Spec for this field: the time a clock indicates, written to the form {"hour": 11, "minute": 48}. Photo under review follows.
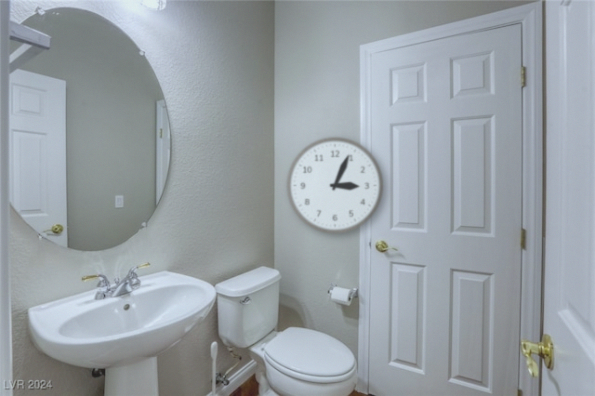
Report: {"hour": 3, "minute": 4}
